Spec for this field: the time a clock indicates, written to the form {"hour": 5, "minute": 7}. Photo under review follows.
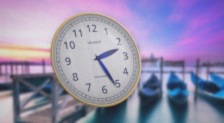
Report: {"hour": 2, "minute": 26}
